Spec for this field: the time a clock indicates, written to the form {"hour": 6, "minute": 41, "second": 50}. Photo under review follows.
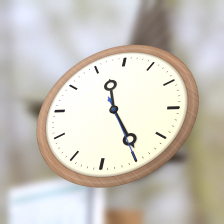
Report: {"hour": 11, "minute": 24, "second": 25}
